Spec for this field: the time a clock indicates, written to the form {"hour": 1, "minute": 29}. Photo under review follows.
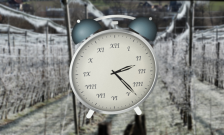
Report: {"hour": 2, "minute": 23}
